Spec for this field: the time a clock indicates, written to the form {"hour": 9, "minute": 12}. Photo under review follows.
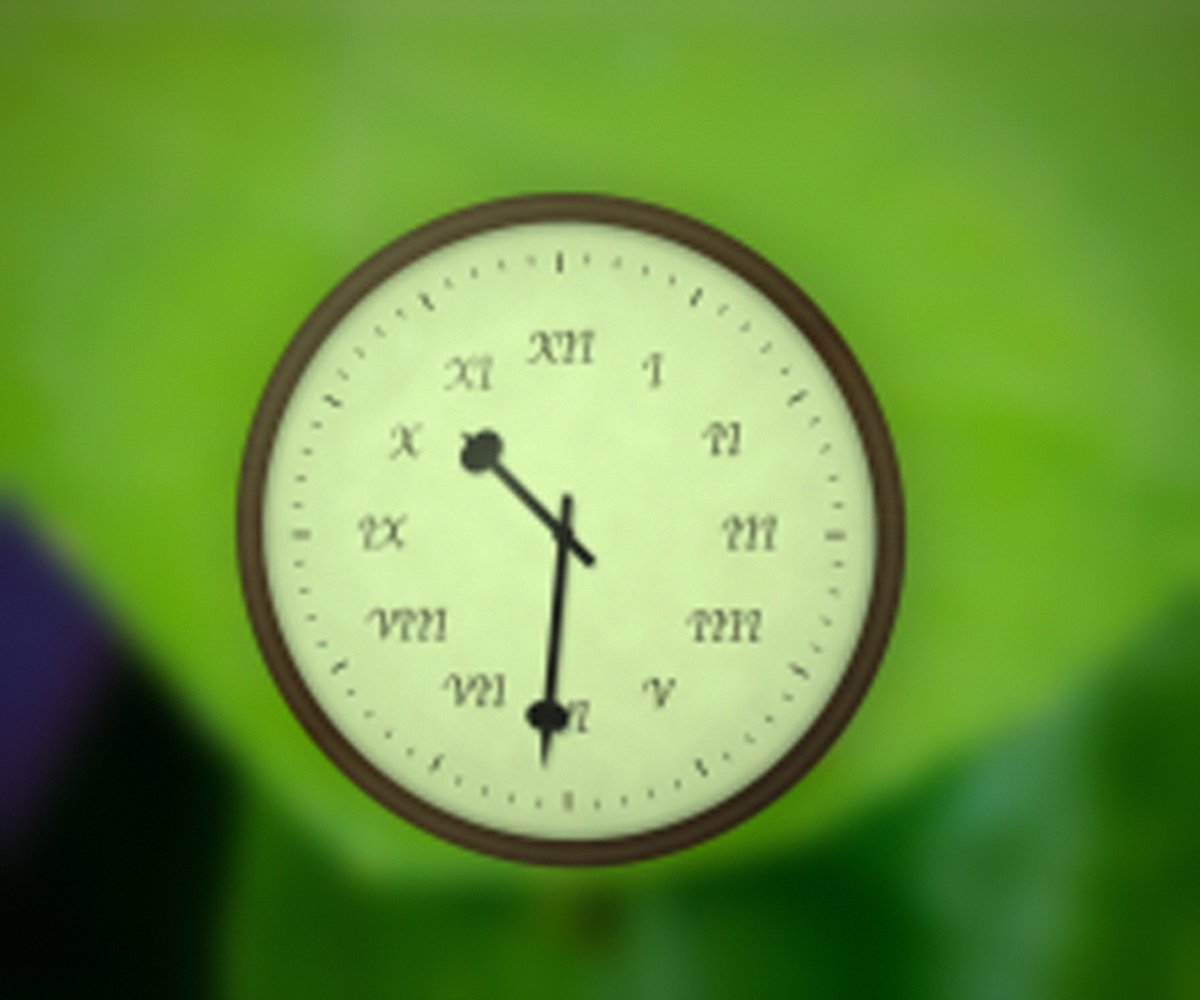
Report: {"hour": 10, "minute": 31}
